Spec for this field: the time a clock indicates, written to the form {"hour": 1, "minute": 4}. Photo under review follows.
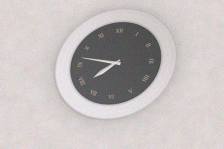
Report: {"hour": 7, "minute": 47}
